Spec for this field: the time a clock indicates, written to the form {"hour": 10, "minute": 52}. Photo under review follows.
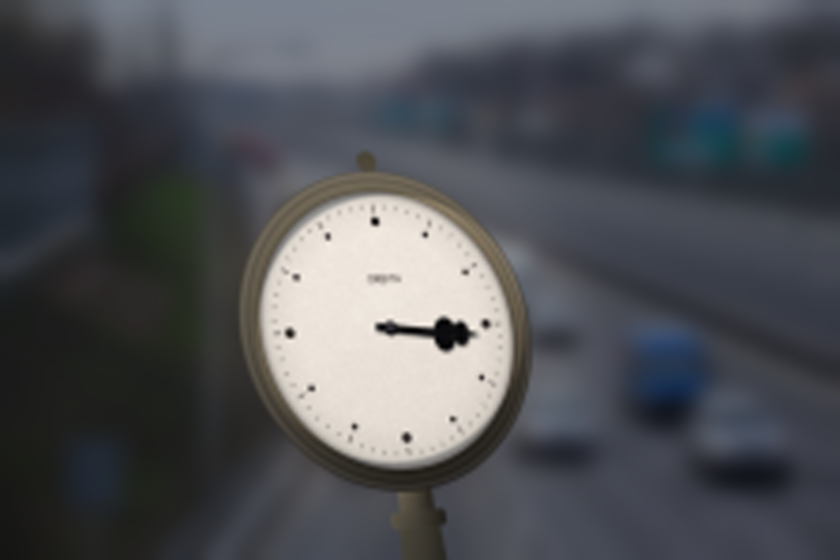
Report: {"hour": 3, "minute": 16}
